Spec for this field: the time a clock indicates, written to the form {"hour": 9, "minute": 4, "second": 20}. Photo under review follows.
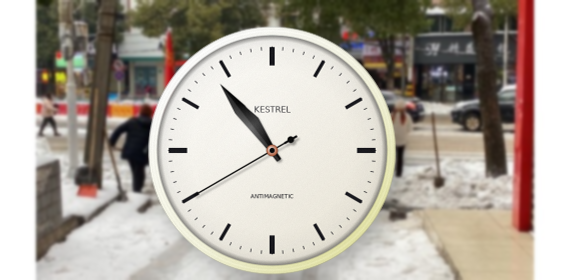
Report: {"hour": 10, "minute": 53, "second": 40}
